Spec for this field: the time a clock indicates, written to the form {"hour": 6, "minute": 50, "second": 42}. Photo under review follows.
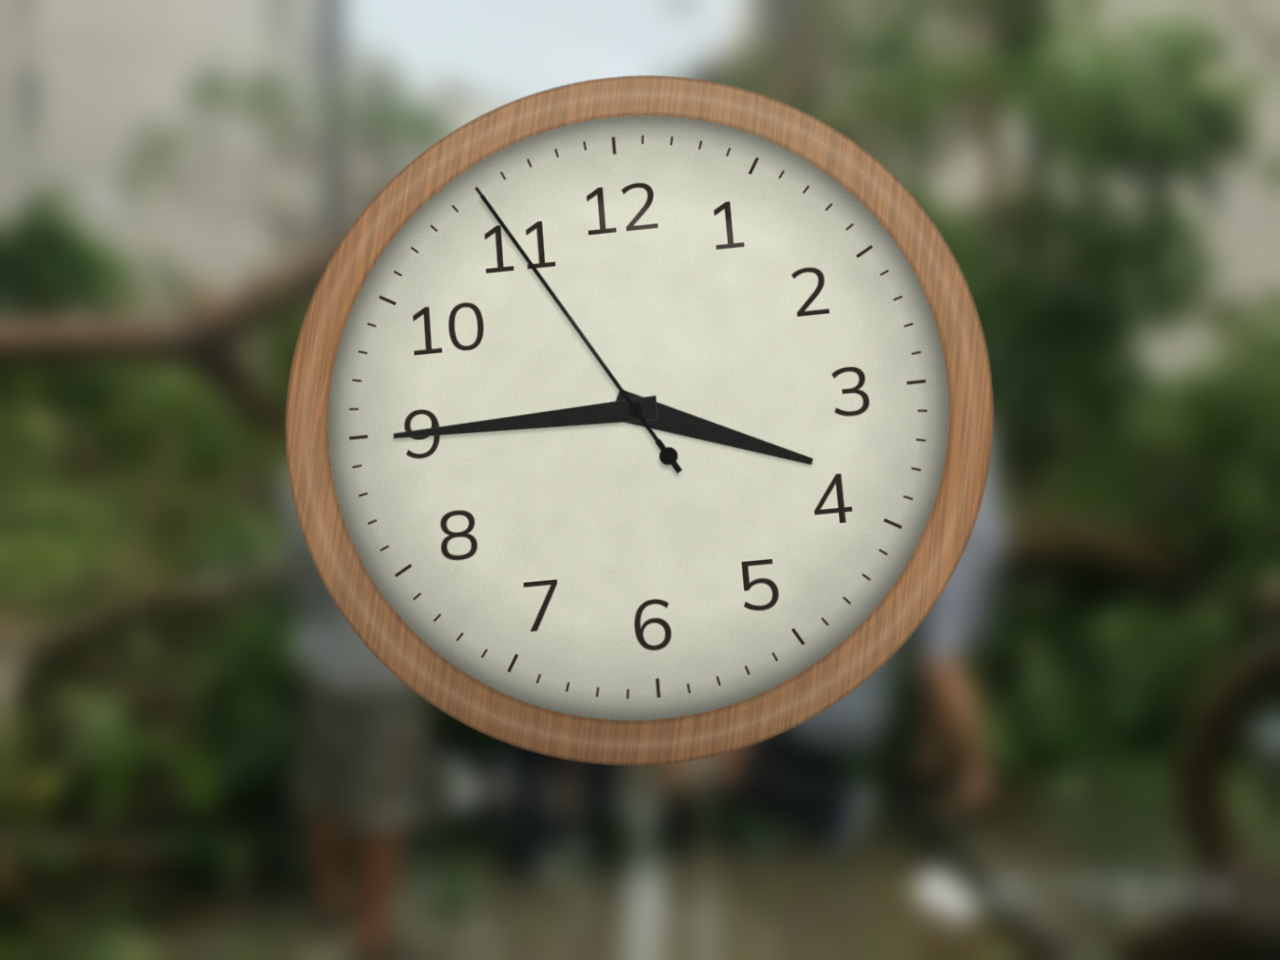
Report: {"hour": 3, "minute": 44, "second": 55}
